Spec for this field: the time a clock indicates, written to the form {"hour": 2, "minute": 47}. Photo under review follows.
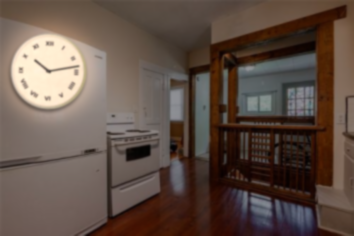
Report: {"hour": 10, "minute": 13}
